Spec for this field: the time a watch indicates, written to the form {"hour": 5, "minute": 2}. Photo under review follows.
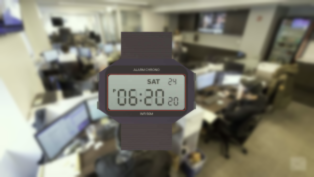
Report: {"hour": 6, "minute": 20}
